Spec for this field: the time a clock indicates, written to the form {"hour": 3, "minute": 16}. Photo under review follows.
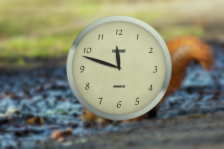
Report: {"hour": 11, "minute": 48}
